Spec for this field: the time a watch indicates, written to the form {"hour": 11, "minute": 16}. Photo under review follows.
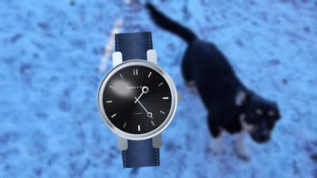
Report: {"hour": 1, "minute": 24}
